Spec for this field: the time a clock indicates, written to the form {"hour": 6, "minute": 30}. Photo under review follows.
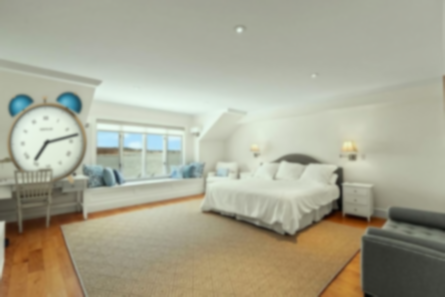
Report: {"hour": 7, "minute": 13}
